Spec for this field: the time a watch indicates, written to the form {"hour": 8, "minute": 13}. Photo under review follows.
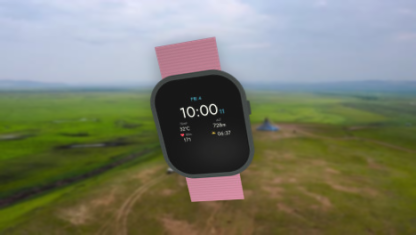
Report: {"hour": 10, "minute": 0}
